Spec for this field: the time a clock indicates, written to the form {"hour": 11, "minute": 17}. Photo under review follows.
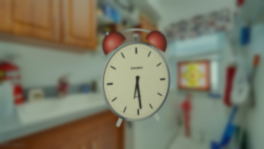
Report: {"hour": 6, "minute": 29}
